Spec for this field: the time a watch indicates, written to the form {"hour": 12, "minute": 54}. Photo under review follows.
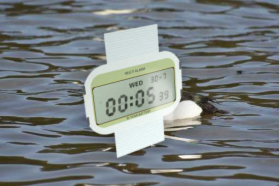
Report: {"hour": 0, "minute": 5}
